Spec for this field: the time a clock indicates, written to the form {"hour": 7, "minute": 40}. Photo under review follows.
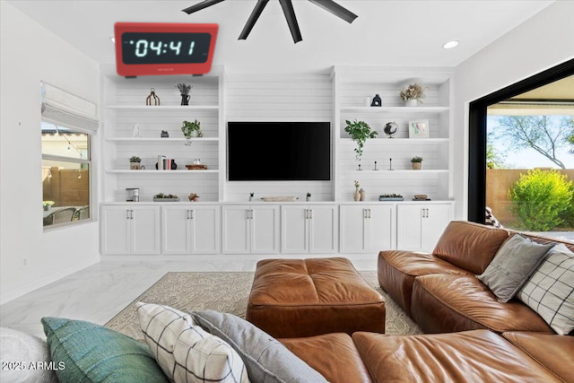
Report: {"hour": 4, "minute": 41}
